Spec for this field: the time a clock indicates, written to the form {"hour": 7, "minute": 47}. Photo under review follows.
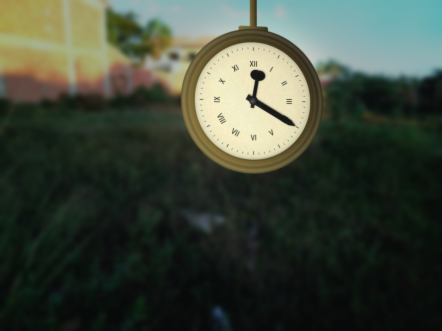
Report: {"hour": 12, "minute": 20}
